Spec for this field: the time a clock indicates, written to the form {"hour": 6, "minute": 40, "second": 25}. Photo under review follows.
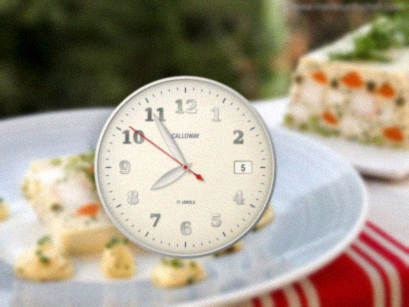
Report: {"hour": 7, "minute": 54, "second": 51}
